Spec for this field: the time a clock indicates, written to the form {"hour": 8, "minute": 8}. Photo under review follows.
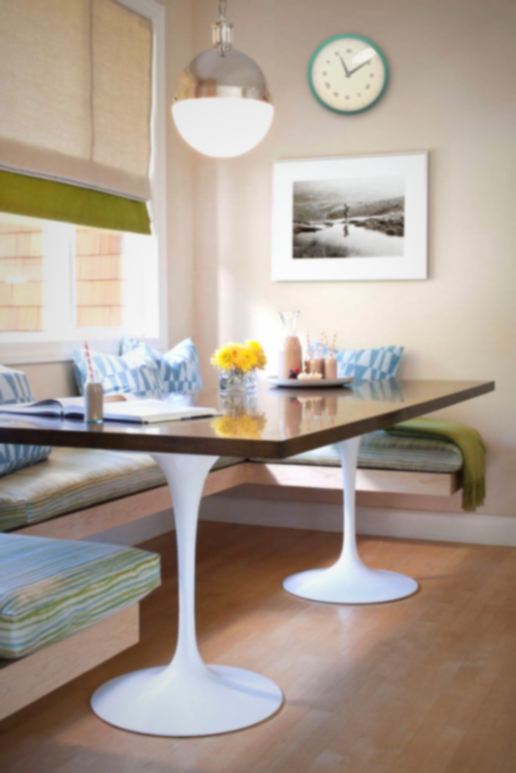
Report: {"hour": 11, "minute": 9}
